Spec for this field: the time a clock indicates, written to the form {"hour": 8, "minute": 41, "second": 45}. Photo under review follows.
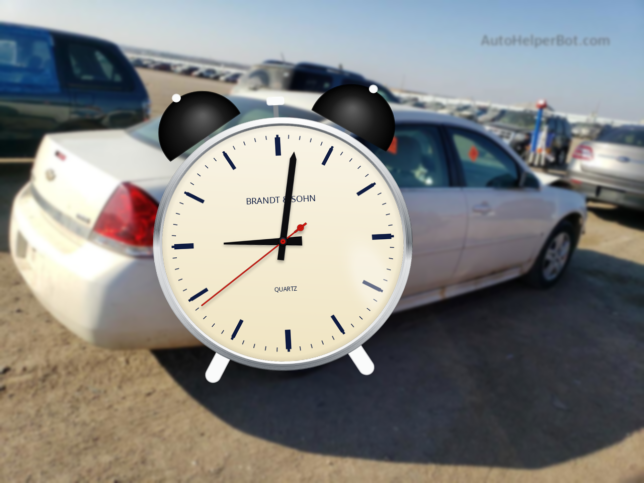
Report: {"hour": 9, "minute": 1, "second": 39}
